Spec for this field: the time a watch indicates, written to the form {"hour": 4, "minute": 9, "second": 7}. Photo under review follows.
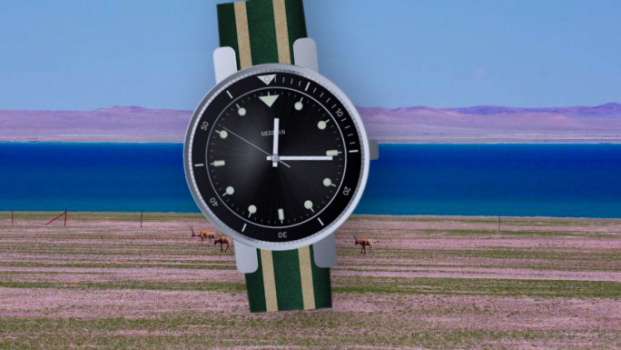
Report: {"hour": 12, "minute": 15, "second": 51}
